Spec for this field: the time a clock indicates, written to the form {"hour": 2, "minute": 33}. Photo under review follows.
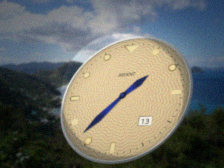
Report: {"hour": 1, "minute": 37}
